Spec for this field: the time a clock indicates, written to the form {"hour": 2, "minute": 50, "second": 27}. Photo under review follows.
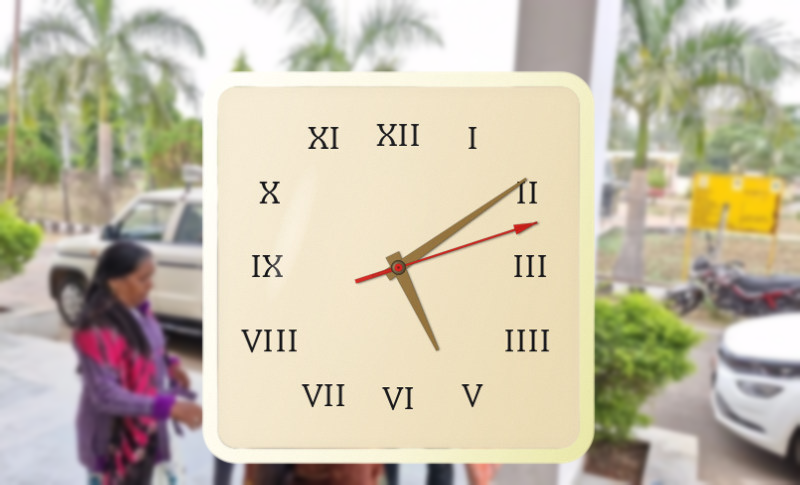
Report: {"hour": 5, "minute": 9, "second": 12}
